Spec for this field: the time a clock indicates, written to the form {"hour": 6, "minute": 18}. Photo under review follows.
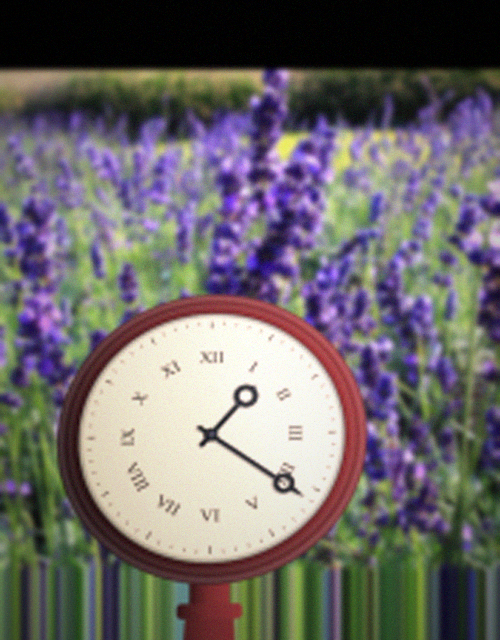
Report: {"hour": 1, "minute": 21}
